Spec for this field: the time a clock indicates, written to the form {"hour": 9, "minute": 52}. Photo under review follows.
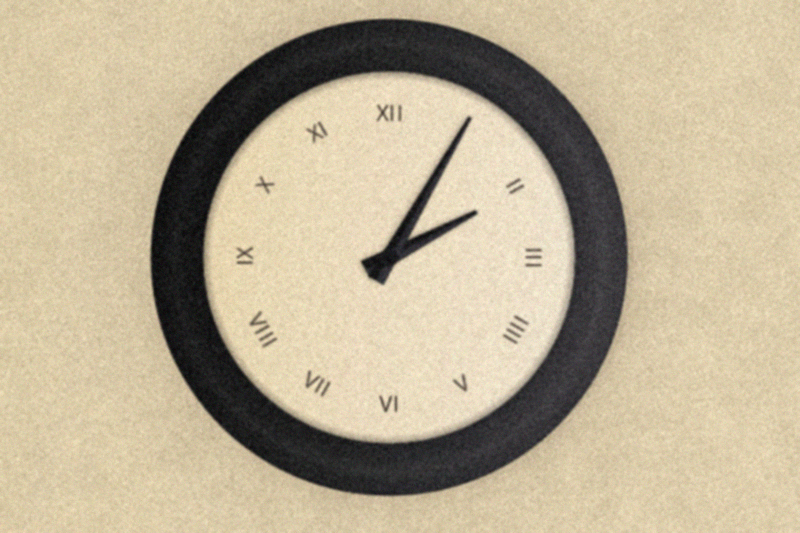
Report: {"hour": 2, "minute": 5}
